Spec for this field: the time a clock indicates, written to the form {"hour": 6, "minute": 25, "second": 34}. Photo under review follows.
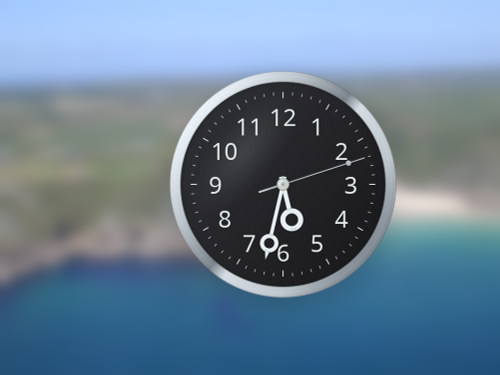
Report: {"hour": 5, "minute": 32, "second": 12}
